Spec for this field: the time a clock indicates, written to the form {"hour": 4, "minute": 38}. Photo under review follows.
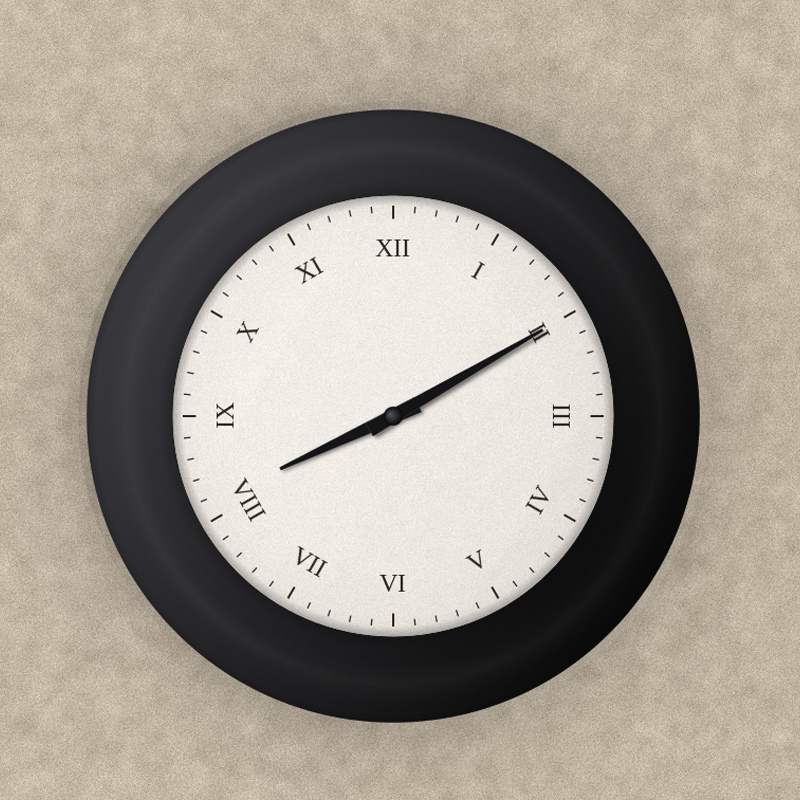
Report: {"hour": 8, "minute": 10}
